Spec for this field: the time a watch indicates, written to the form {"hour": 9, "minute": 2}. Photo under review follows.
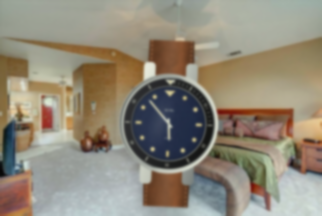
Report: {"hour": 5, "minute": 53}
